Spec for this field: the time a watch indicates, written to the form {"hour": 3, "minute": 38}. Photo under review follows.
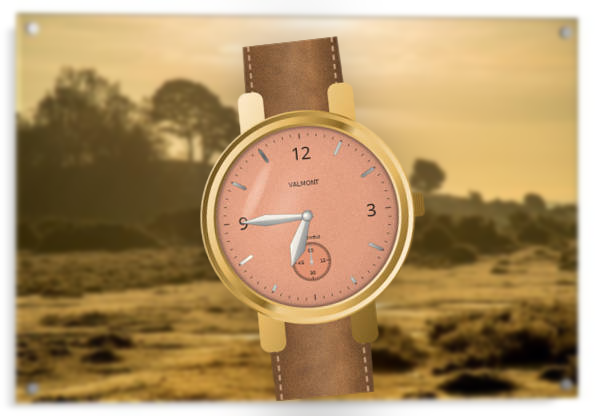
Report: {"hour": 6, "minute": 45}
